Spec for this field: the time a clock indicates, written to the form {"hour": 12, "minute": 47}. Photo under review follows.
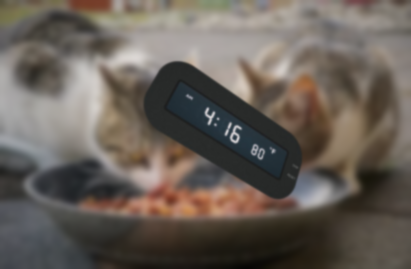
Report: {"hour": 4, "minute": 16}
